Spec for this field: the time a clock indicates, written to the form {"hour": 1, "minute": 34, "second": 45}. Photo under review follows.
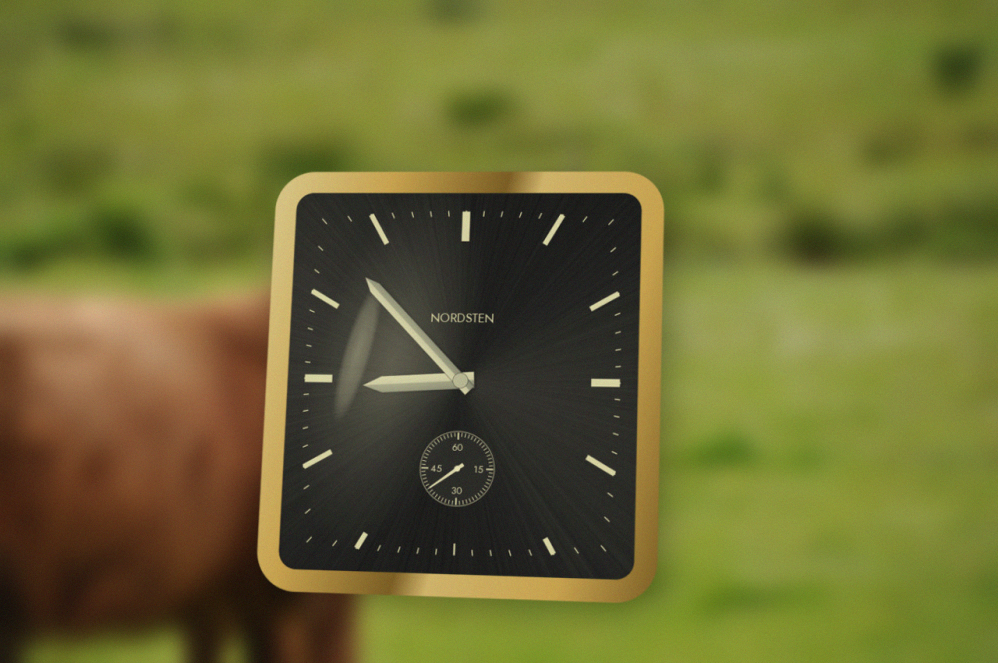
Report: {"hour": 8, "minute": 52, "second": 39}
